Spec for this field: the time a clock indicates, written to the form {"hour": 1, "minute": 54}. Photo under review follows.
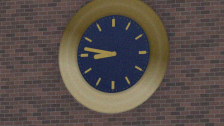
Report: {"hour": 8, "minute": 47}
